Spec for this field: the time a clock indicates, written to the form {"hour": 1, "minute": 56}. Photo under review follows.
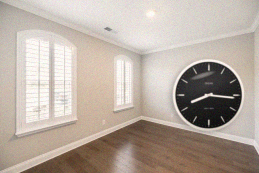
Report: {"hour": 8, "minute": 16}
